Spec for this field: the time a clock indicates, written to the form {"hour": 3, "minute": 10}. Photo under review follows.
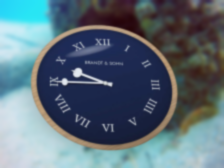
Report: {"hour": 9, "minute": 45}
